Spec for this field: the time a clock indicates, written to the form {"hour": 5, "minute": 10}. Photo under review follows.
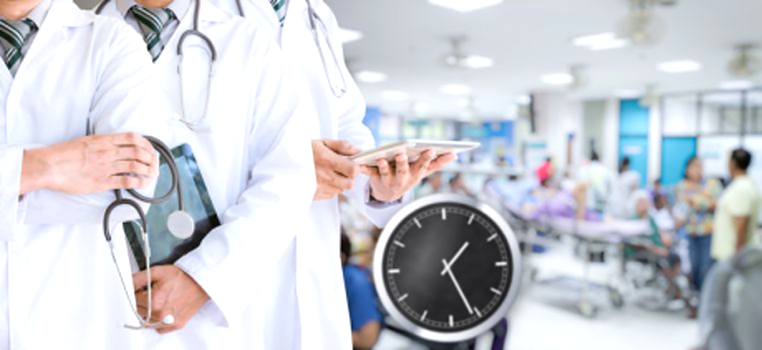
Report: {"hour": 1, "minute": 26}
